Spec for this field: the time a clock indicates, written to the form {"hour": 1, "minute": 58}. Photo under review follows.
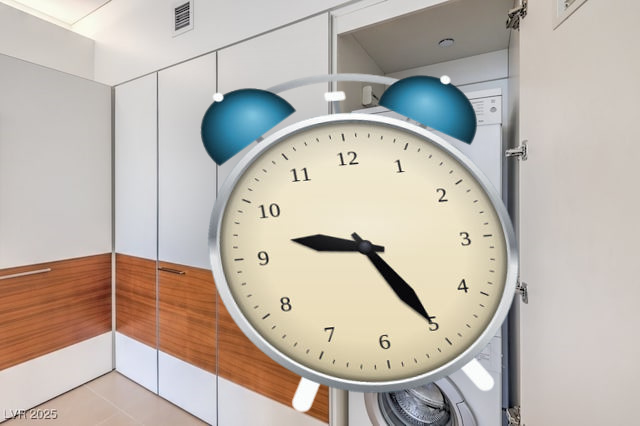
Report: {"hour": 9, "minute": 25}
